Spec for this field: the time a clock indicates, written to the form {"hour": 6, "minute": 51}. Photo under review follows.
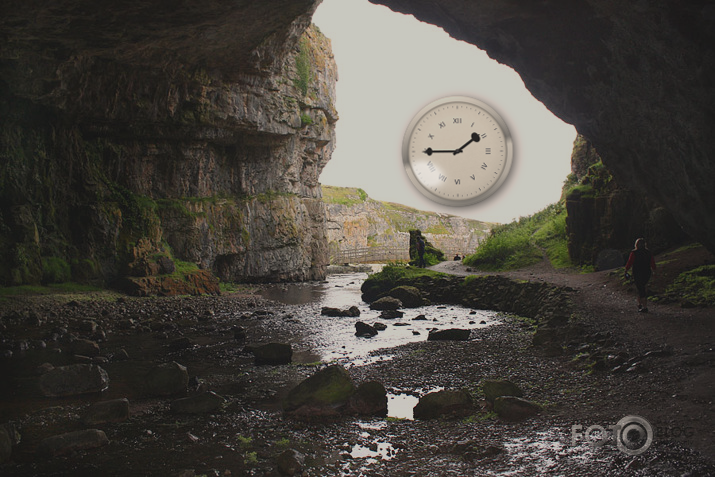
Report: {"hour": 1, "minute": 45}
